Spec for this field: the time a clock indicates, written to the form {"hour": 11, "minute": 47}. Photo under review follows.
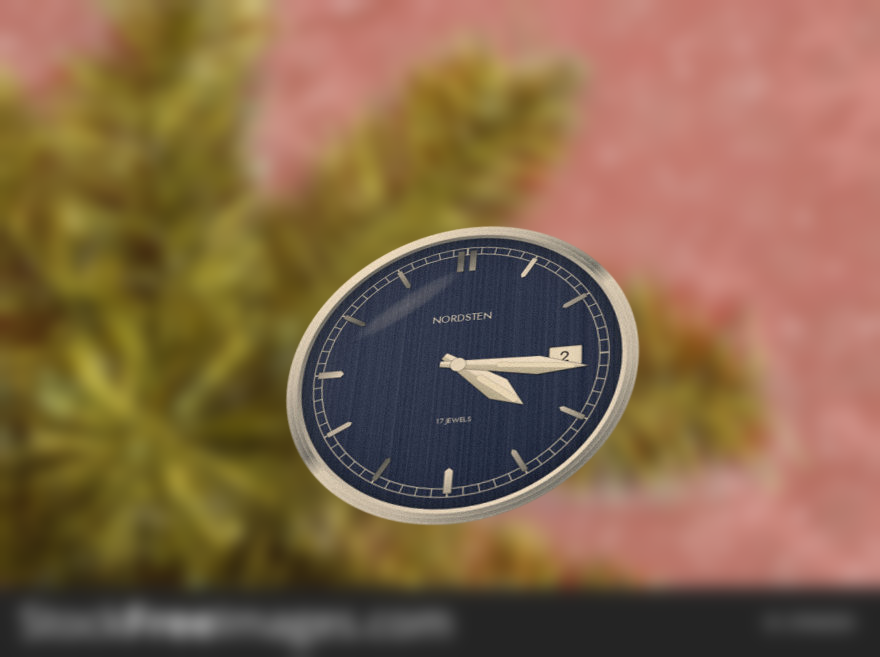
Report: {"hour": 4, "minute": 16}
